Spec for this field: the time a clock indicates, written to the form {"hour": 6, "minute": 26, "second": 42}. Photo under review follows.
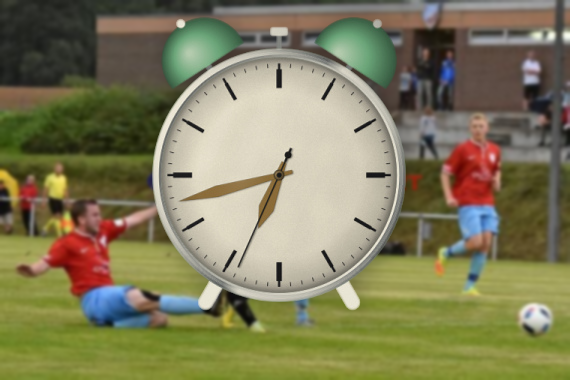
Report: {"hour": 6, "minute": 42, "second": 34}
